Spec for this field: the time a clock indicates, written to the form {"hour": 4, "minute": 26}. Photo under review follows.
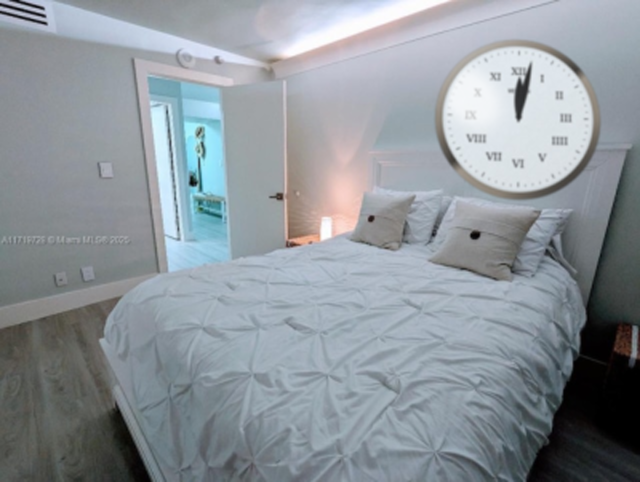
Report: {"hour": 12, "minute": 2}
